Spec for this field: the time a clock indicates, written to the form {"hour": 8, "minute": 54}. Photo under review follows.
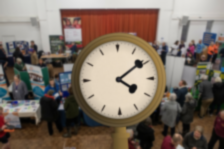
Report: {"hour": 4, "minute": 9}
